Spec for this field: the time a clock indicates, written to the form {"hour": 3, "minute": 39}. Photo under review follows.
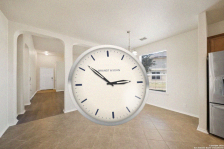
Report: {"hour": 2, "minute": 52}
